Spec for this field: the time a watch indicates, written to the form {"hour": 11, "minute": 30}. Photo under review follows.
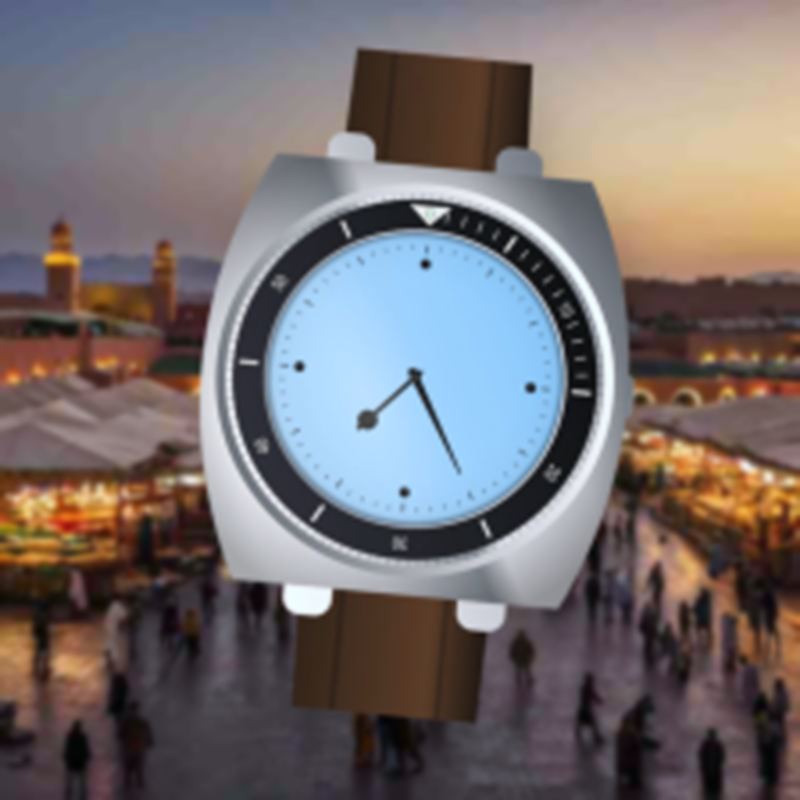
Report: {"hour": 7, "minute": 25}
